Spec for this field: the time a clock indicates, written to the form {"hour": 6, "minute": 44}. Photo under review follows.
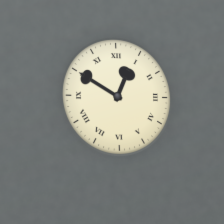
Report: {"hour": 12, "minute": 50}
